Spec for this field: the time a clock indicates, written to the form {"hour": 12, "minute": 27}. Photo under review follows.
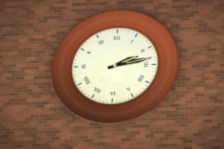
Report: {"hour": 2, "minute": 13}
